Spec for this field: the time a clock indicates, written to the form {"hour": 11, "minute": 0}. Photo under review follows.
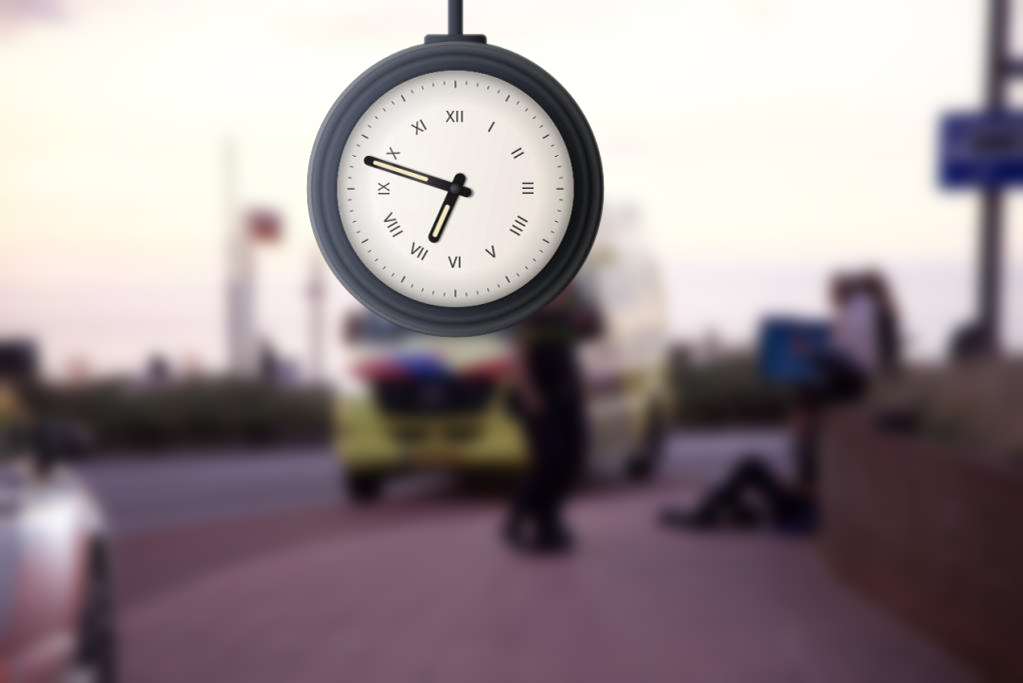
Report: {"hour": 6, "minute": 48}
